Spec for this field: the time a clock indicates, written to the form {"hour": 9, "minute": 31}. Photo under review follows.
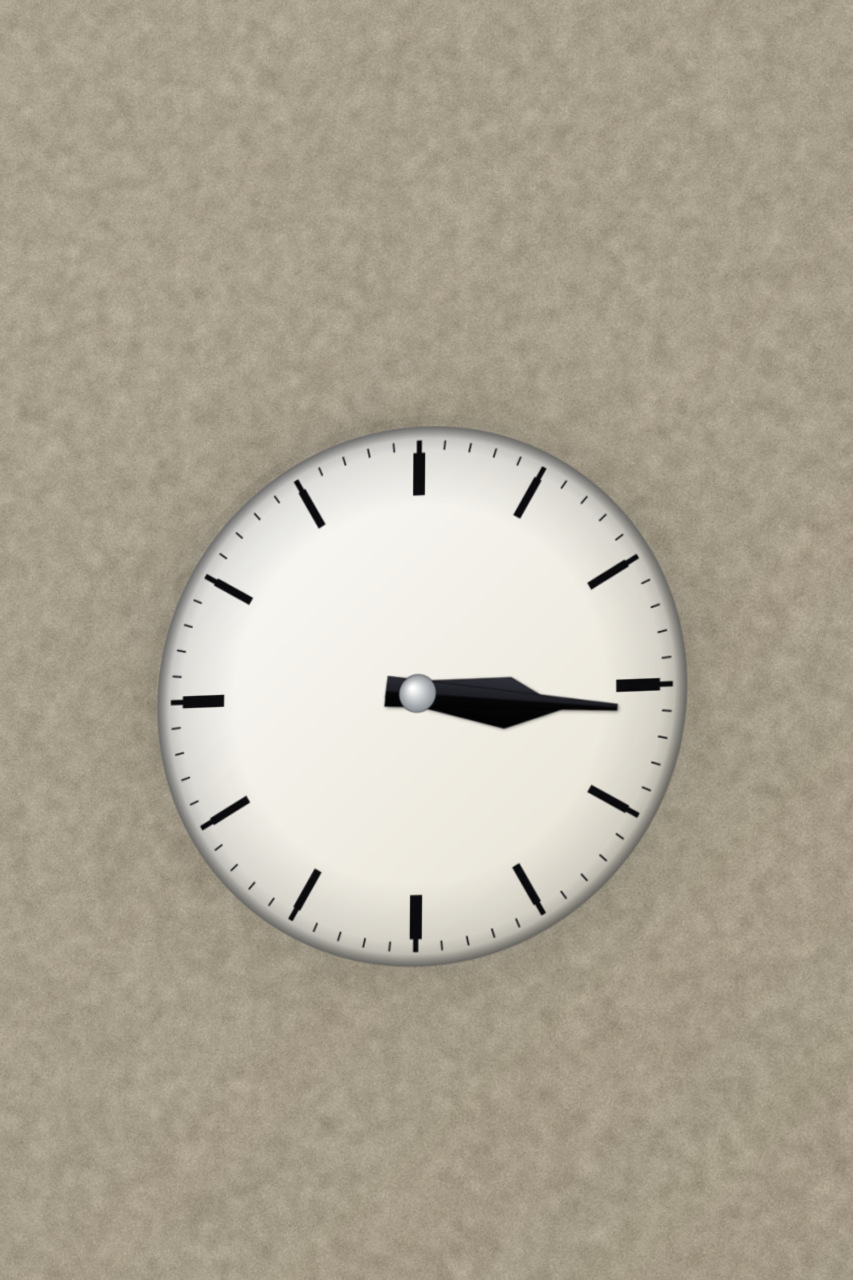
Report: {"hour": 3, "minute": 16}
